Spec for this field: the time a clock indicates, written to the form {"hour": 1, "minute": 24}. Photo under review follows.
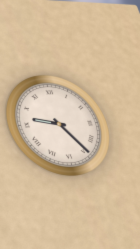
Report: {"hour": 9, "minute": 24}
